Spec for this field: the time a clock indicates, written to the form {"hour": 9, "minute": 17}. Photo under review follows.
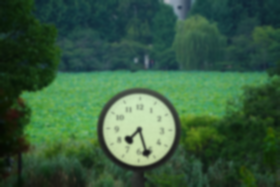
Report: {"hour": 7, "minute": 27}
